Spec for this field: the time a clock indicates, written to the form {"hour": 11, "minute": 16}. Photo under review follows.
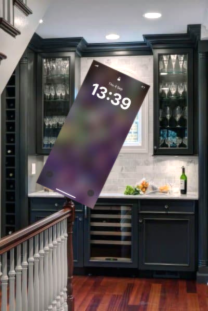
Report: {"hour": 13, "minute": 39}
